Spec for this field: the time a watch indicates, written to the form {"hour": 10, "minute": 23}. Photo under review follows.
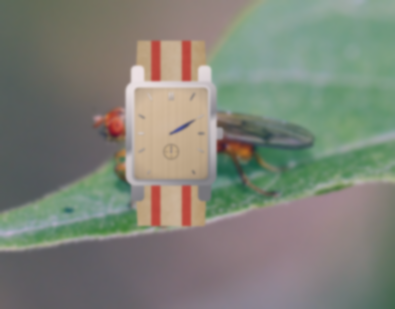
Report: {"hour": 2, "minute": 10}
